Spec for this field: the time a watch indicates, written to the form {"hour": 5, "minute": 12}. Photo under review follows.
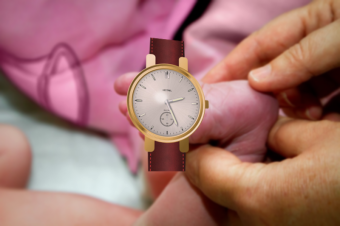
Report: {"hour": 2, "minute": 26}
